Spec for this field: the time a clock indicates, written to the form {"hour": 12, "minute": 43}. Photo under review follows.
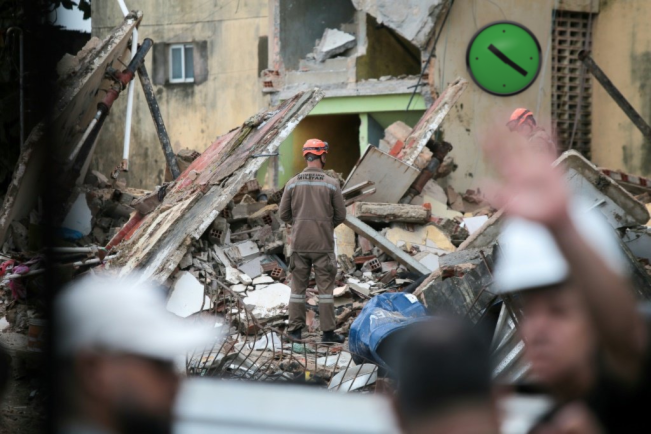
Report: {"hour": 10, "minute": 21}
